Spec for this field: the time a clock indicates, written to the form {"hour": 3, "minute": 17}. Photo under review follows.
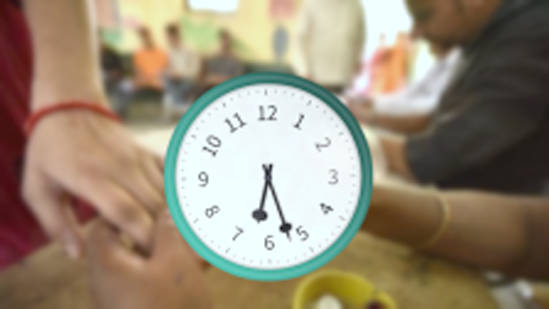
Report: {"hour": 6, "minute": 27}
